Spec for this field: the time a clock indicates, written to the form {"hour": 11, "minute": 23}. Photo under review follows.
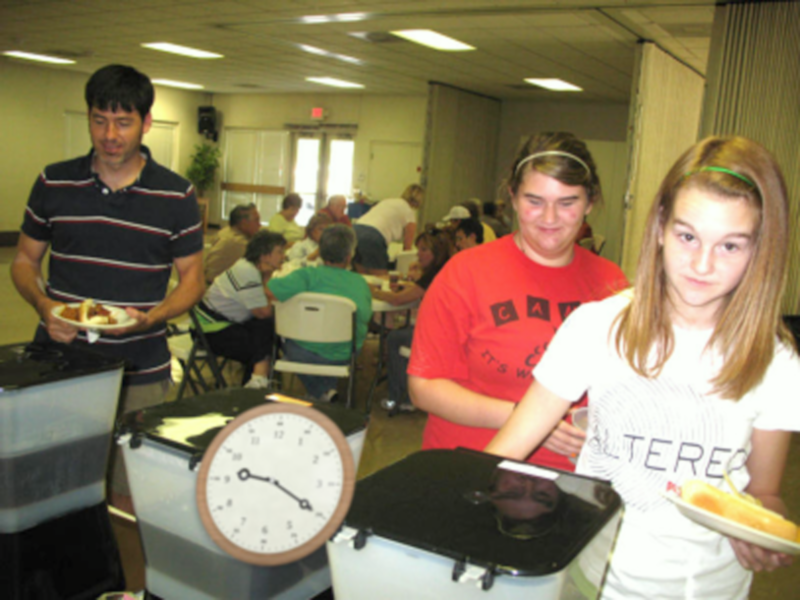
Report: {"hour": 9, "minute": 20}
